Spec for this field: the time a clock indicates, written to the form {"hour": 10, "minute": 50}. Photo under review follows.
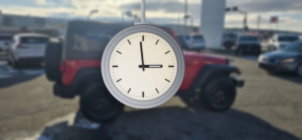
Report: {"hour": 2, "minute": 59}
